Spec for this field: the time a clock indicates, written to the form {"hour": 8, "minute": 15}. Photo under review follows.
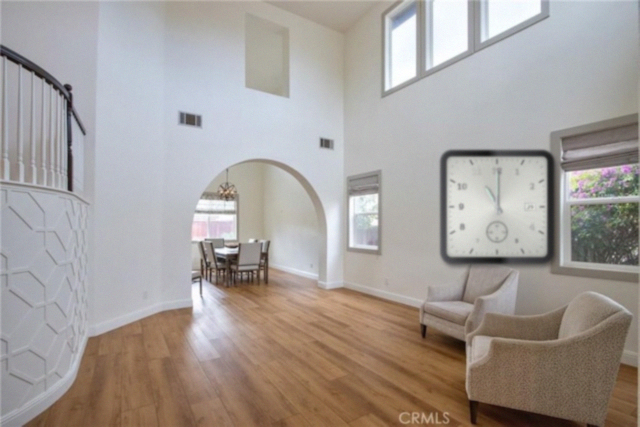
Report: {"hour": 11, "minute": 0}
